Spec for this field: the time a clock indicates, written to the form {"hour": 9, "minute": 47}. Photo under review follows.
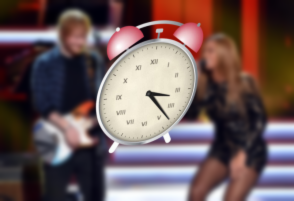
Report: {"hour": 3, "minute": 23}
